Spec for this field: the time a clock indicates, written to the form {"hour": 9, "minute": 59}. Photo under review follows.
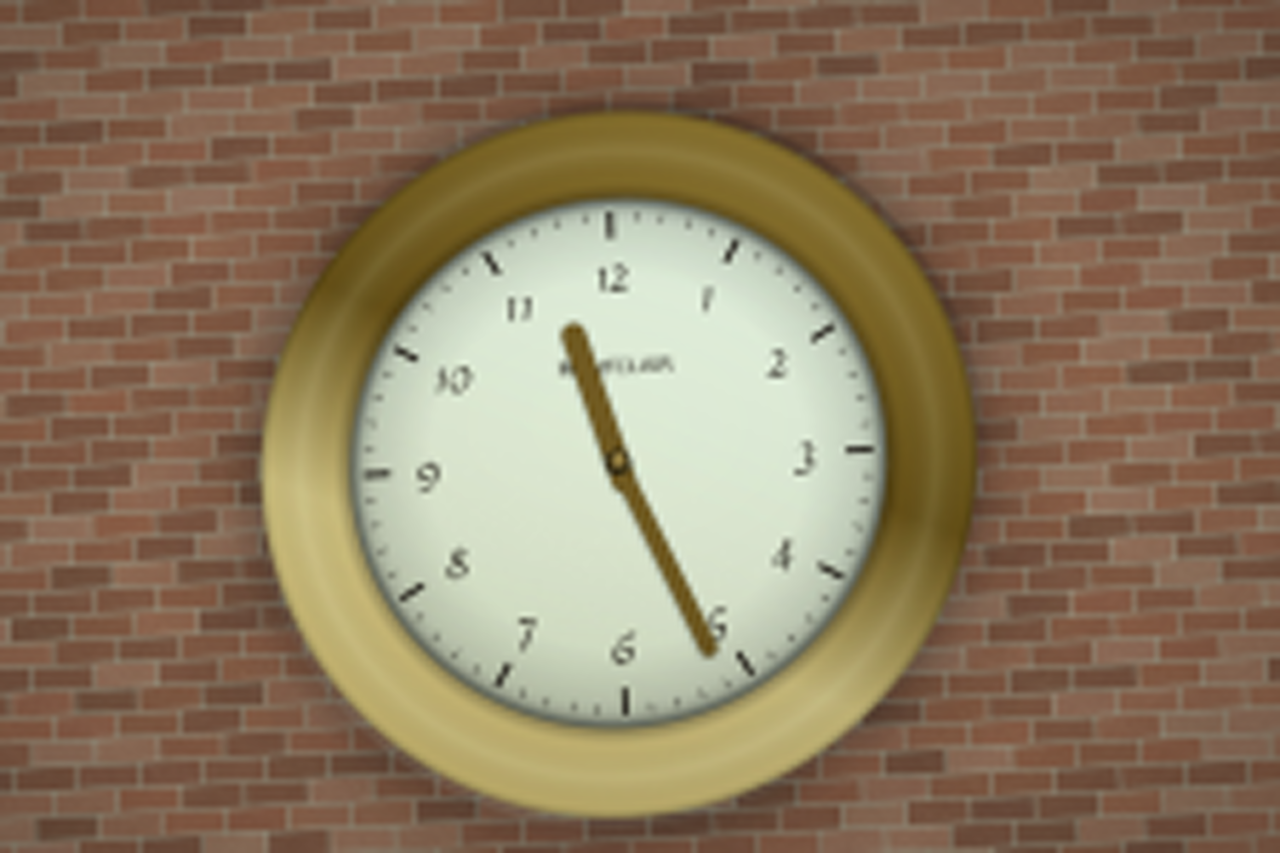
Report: {"hour": 11, "minute": 26}
